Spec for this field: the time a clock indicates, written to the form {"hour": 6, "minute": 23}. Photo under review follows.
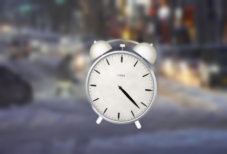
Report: {"hour": 4, "minute": 22}
